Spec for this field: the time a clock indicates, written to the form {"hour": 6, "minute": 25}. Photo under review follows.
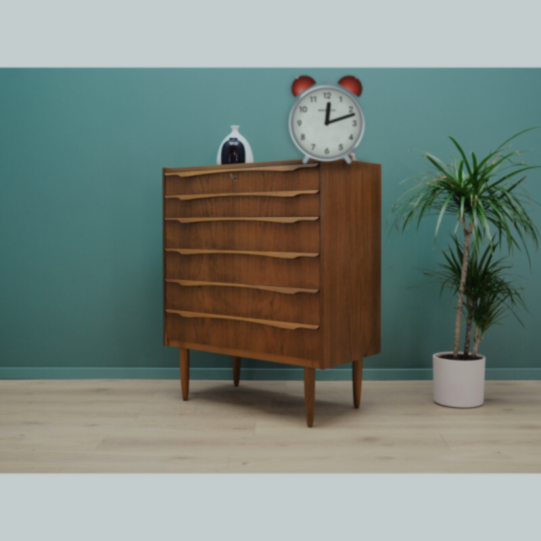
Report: {"hour": 12, "minute": 12}
